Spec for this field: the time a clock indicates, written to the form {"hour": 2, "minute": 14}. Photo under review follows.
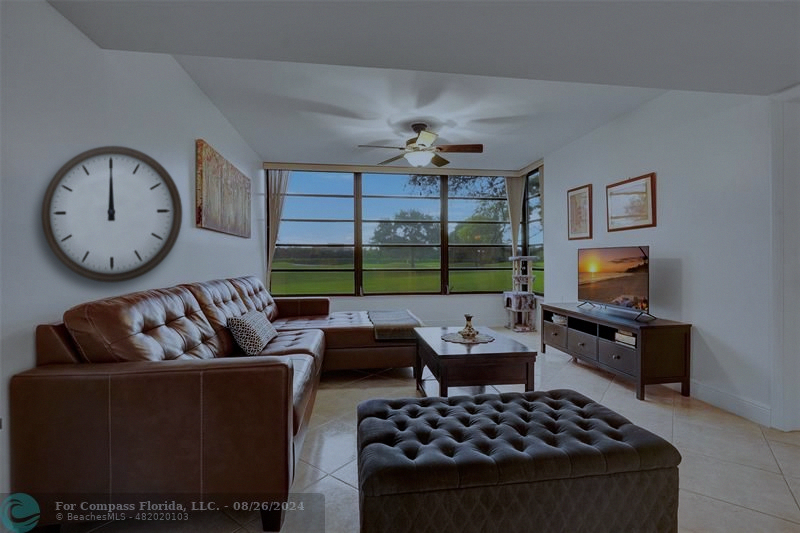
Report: {"hour": 12, "minute": 0}
